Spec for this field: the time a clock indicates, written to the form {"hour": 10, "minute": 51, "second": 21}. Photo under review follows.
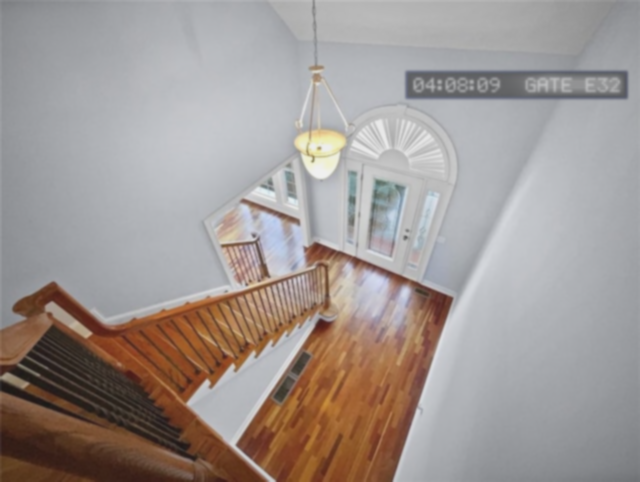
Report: {"hour": 4, "minute": 8, "second": 9}
